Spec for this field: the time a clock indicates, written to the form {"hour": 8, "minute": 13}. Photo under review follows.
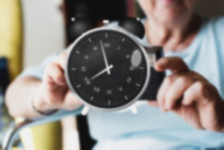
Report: {"hour": 7, "minute": 58}
